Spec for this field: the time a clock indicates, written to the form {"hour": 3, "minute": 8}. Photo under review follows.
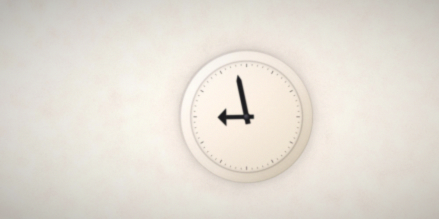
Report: {"hour": 8, "minute": 58}
